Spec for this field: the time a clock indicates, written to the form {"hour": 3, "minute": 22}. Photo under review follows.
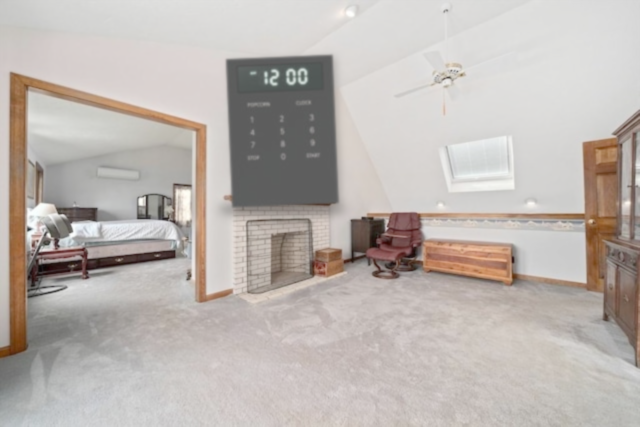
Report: {"hour": 12, "minute": 0}
